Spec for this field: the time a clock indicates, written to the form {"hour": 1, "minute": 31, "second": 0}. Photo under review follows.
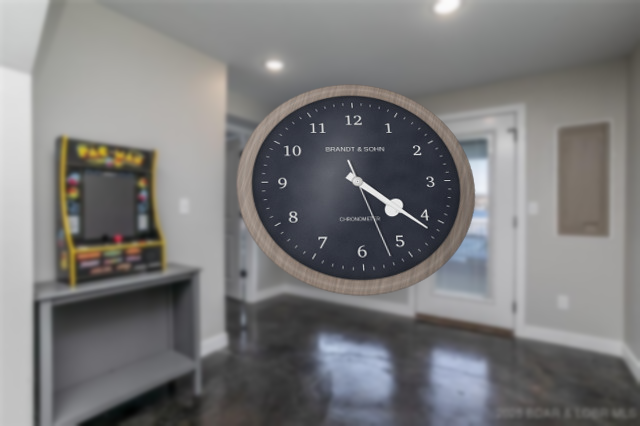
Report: {"hour": 4, "minute": 21, "second": 27}
